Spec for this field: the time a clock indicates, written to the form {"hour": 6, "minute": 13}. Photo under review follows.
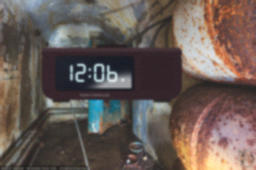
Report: {"hour": 12, "minute": 6}
